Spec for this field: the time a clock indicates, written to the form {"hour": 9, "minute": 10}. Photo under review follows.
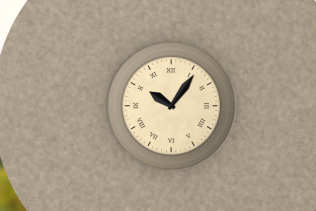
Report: {"hour": 10, "minute": 6}
